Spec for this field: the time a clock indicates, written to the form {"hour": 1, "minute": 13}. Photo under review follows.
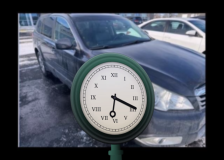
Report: {"hour": 6, "minute": 19}
